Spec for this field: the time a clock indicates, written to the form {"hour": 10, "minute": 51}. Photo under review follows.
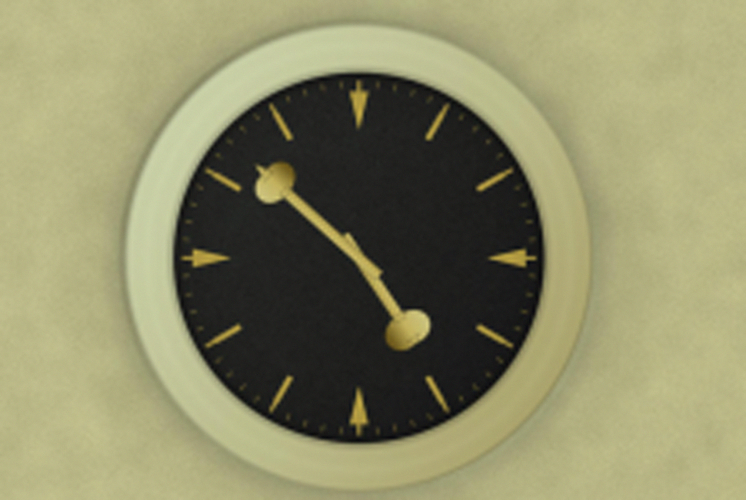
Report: {"hour": 4, "minute": 52}
